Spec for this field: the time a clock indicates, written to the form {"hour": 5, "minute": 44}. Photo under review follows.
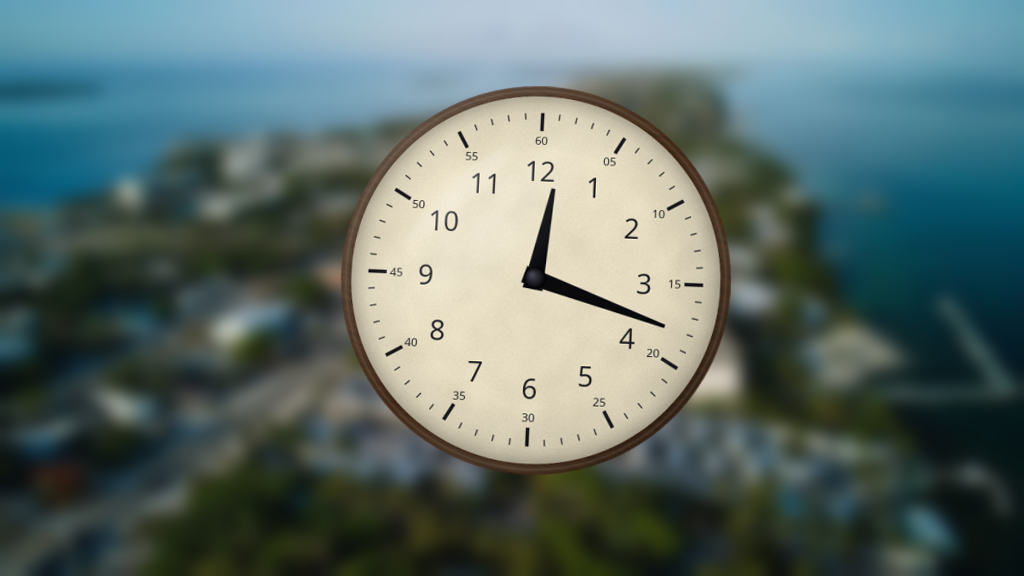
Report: {"hour": 12, "minute": 18}
